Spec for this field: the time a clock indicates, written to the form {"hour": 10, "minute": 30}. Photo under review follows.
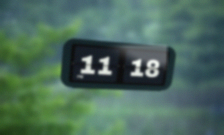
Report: {"hour": 11, "minute": 18}
